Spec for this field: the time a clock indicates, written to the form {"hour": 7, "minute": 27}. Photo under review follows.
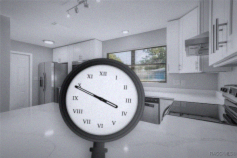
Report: {"hour": 3, "minute": 49}
